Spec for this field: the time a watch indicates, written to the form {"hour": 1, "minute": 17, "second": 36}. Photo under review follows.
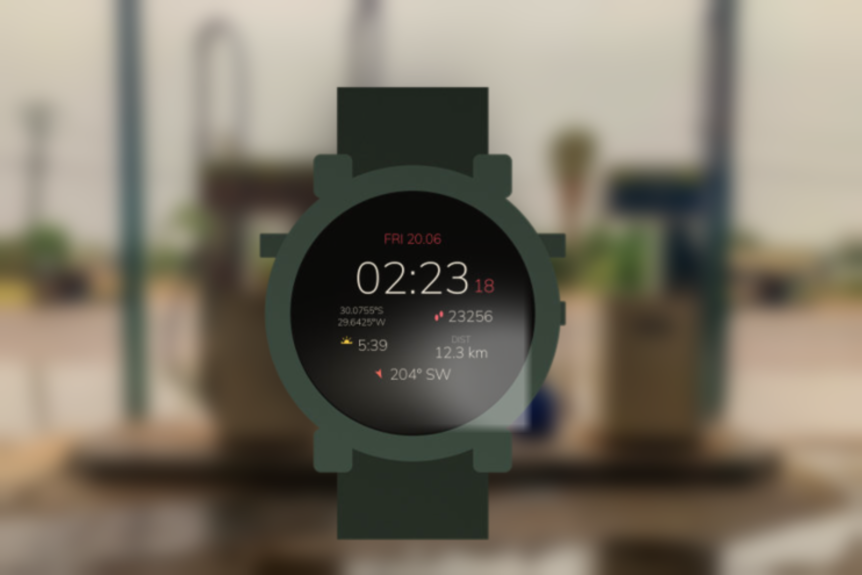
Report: {"hour": 2, "minute": 23, "second": 18}
